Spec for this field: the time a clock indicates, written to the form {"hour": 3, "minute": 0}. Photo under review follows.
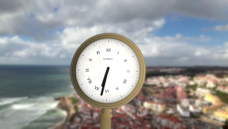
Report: {"hour": 6, "minute": 32}
